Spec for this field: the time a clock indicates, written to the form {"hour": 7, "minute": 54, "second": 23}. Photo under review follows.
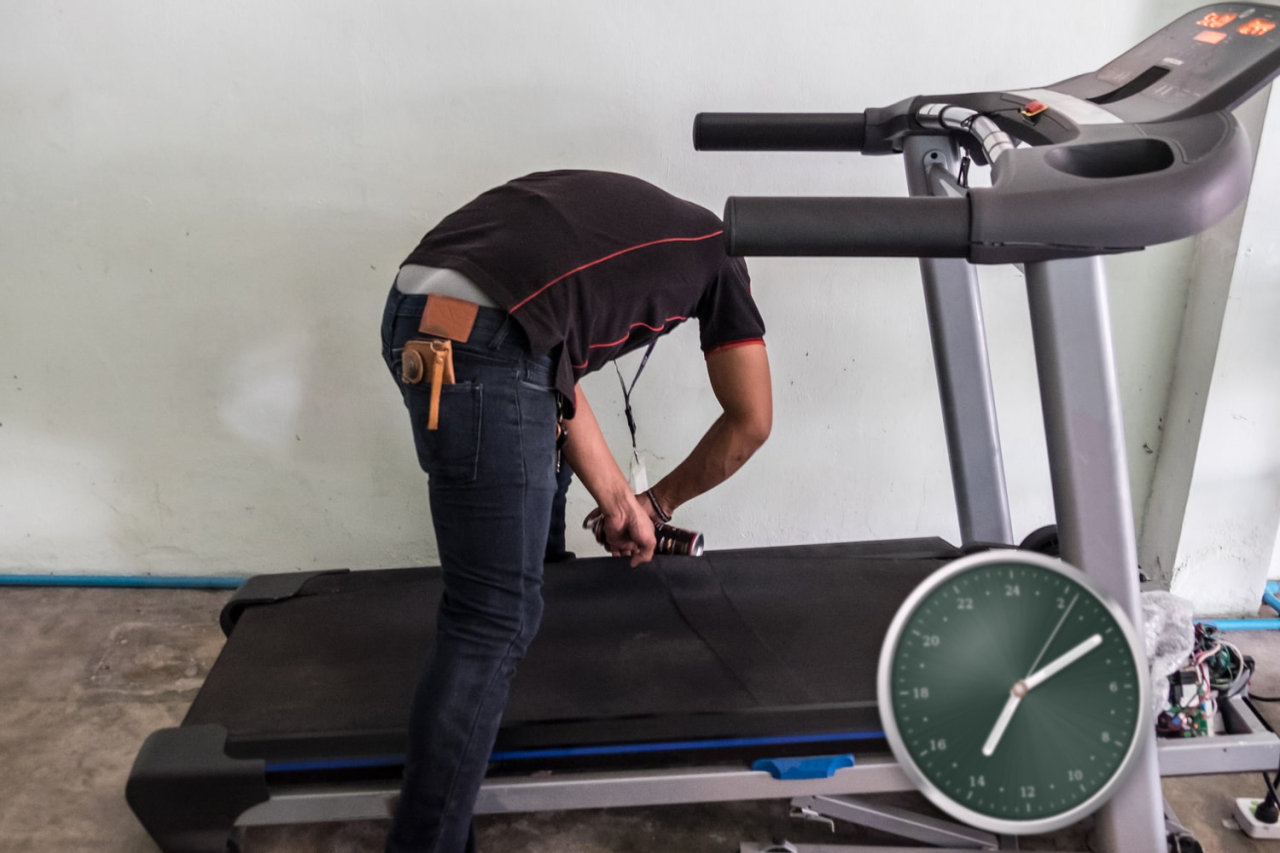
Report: {"hour": 14, "minute": 10, "second": 6}
